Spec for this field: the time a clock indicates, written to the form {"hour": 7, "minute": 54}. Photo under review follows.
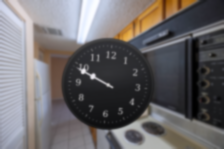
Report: {"hour": 9, "minute": 49}
